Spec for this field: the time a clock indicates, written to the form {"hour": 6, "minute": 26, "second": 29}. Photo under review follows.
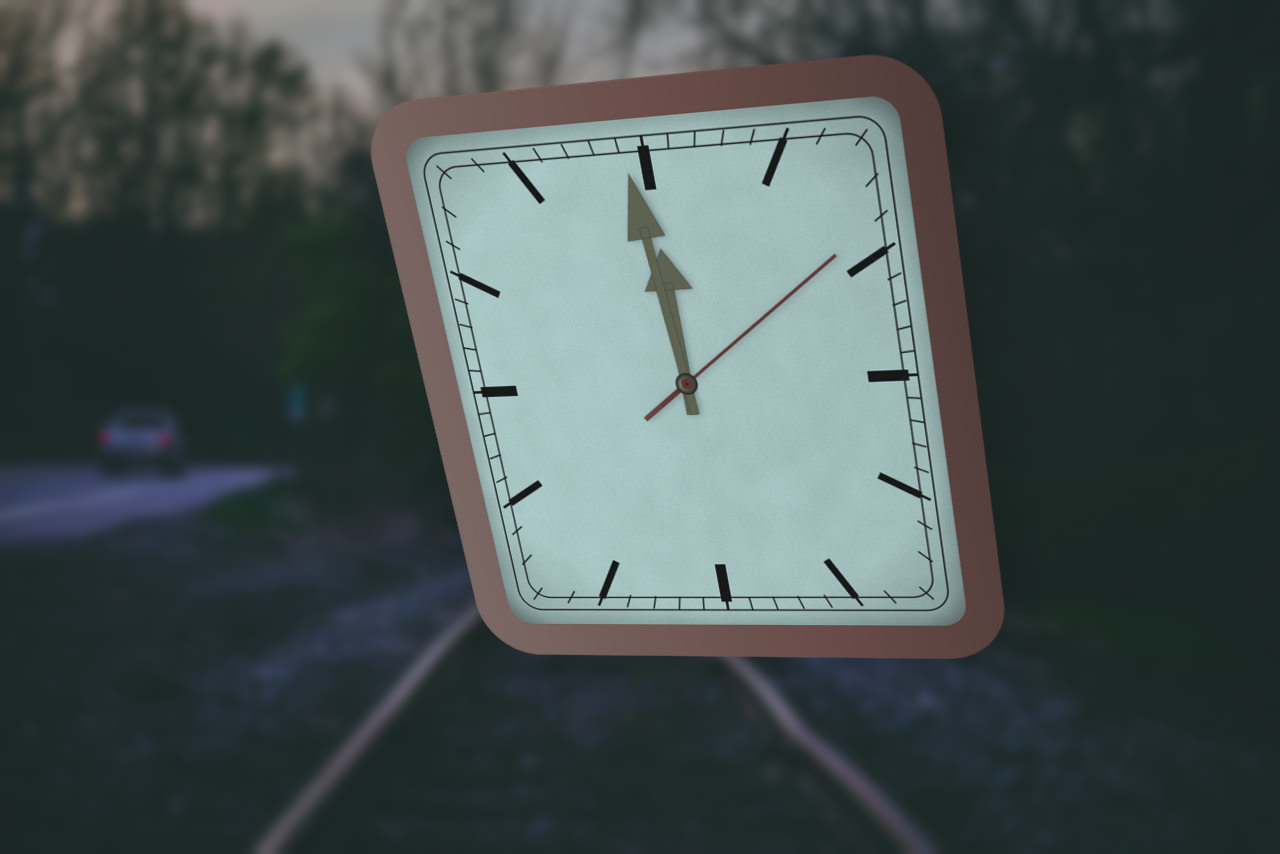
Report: {"hour": 11, "minute": 59, "second": 9}
